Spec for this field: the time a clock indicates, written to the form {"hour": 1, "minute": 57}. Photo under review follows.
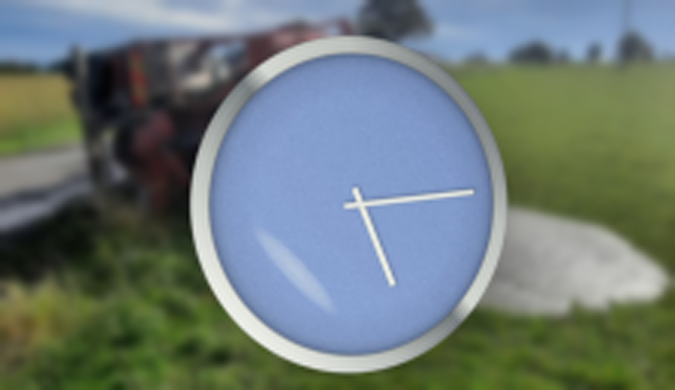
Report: {"hour": 5, "minute": 14}
